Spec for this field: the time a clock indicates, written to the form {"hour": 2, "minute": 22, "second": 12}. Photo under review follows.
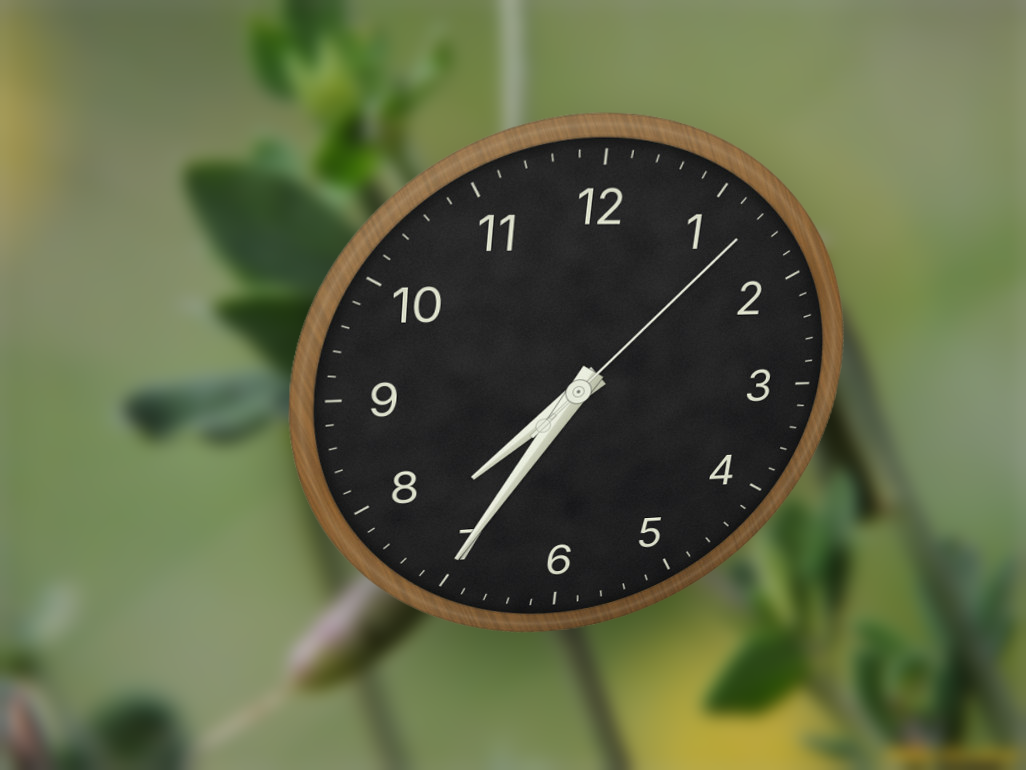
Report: {"hour": 7, "minute": 35, "second": 7}
